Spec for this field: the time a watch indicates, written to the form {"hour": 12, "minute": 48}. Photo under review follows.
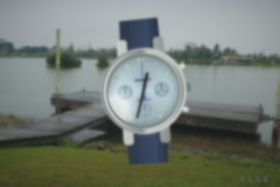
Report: {"hour": 12, "minute": 33}
